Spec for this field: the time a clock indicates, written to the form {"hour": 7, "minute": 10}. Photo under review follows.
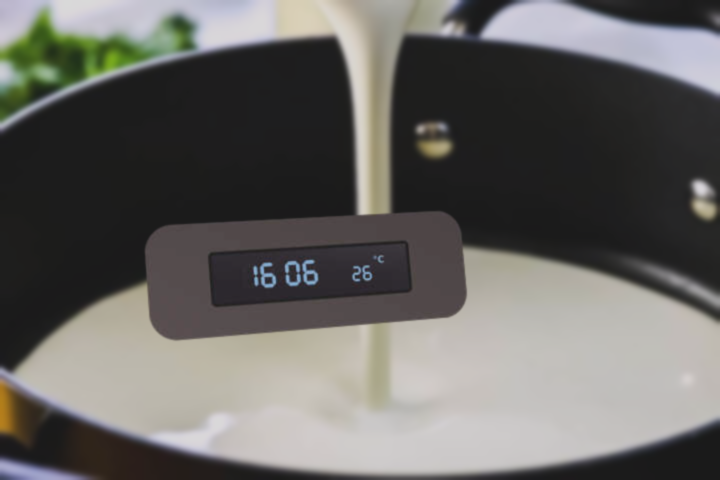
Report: {"hour": 16, "minute": 6}
